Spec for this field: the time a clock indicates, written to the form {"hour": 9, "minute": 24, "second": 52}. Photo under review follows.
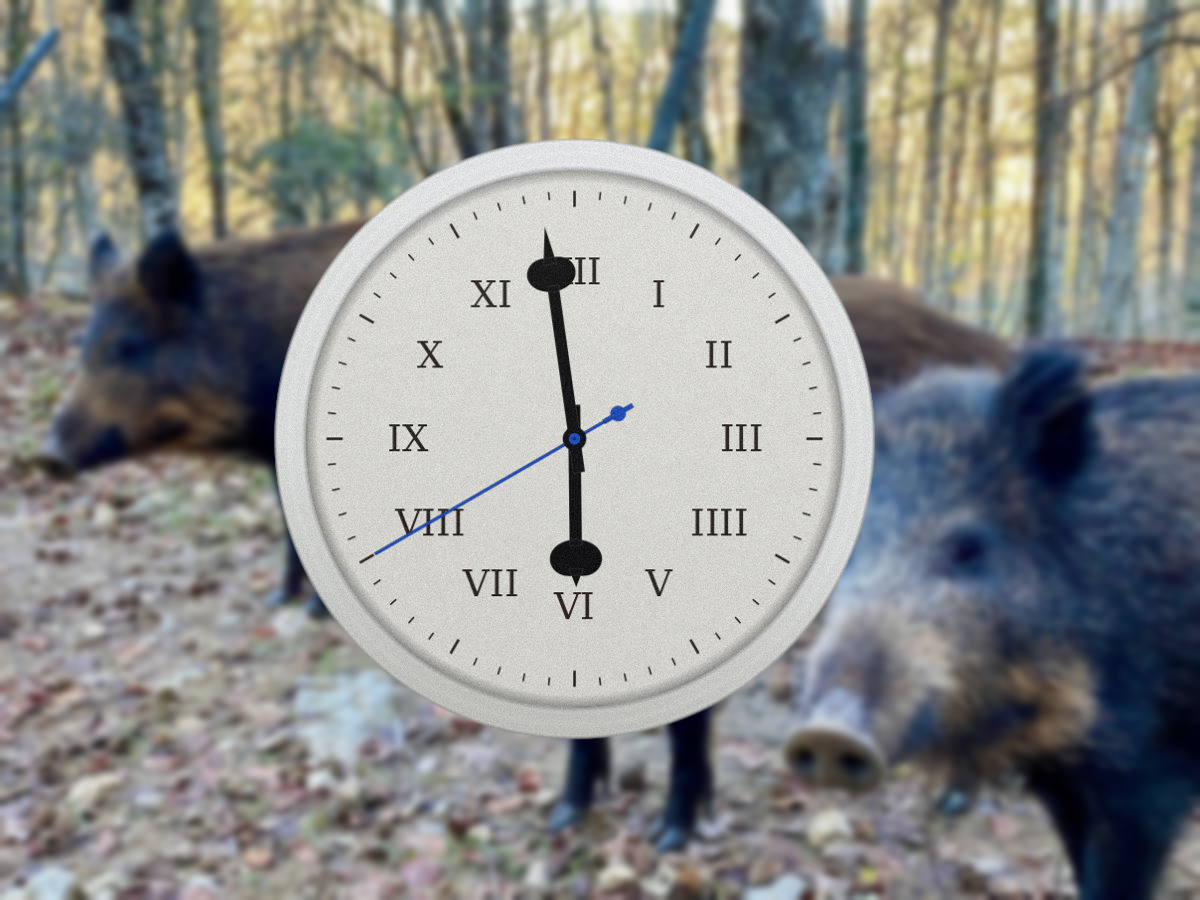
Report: {"hour": 5, "minute": 58, "second": 40}
